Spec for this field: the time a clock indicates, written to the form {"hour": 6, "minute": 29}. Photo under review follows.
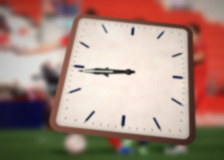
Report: {"hour": 8, "minute": 44}
